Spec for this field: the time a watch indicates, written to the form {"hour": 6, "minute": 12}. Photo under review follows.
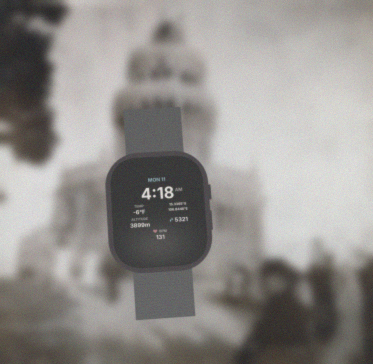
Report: {"hour": 4, "minute": 18}
